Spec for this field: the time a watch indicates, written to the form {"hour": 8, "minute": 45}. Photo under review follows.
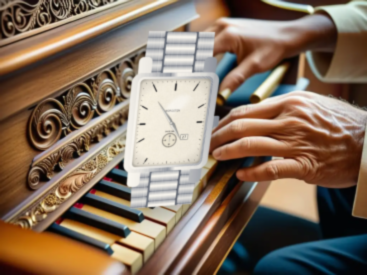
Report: {"hour": 4, "minute": 54}
